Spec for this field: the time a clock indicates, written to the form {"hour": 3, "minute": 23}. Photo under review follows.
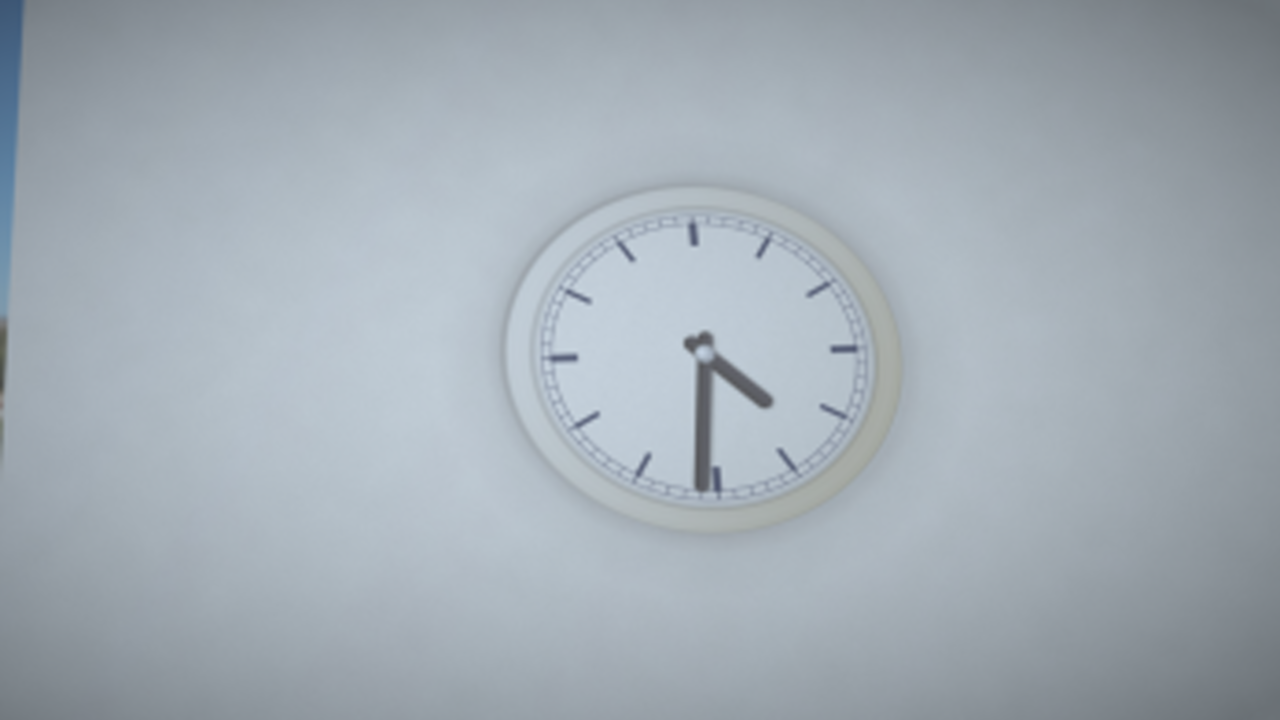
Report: {"hour": 4, "minute": 31}
